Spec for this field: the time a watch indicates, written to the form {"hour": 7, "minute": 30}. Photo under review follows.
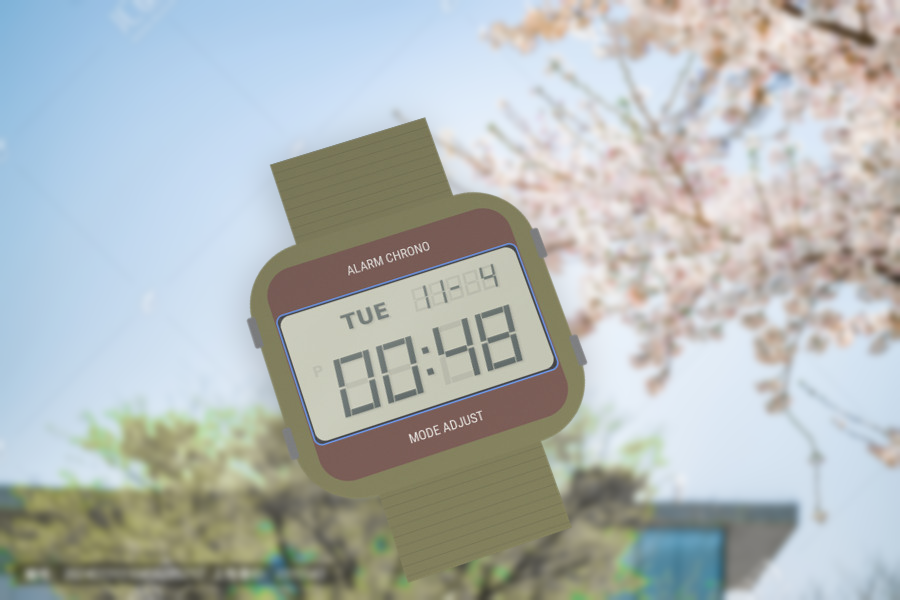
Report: {"hour": 0, "minute": 48}
